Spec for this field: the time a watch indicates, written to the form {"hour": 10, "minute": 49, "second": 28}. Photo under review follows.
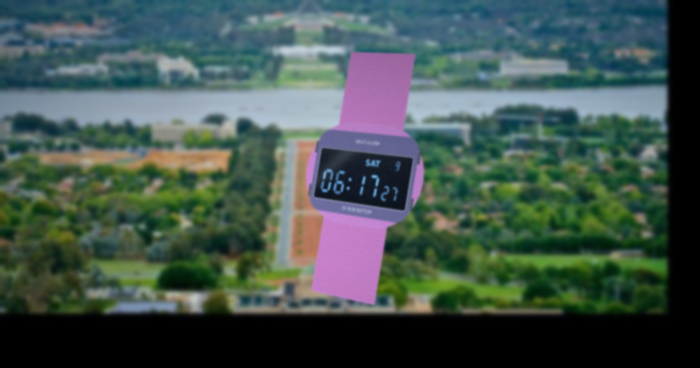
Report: {"hour": 6, "minute": 17, "second": 27}
